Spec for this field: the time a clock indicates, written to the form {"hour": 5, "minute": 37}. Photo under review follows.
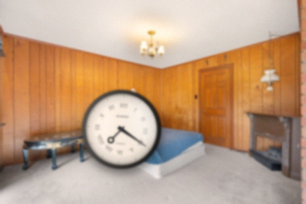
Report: {"hour": 7, "minute": 20}
